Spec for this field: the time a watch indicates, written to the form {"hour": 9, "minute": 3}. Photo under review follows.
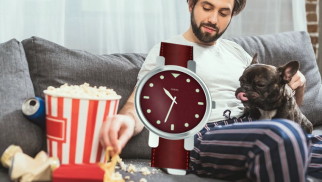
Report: {"hour": 10, "minute": 33}
